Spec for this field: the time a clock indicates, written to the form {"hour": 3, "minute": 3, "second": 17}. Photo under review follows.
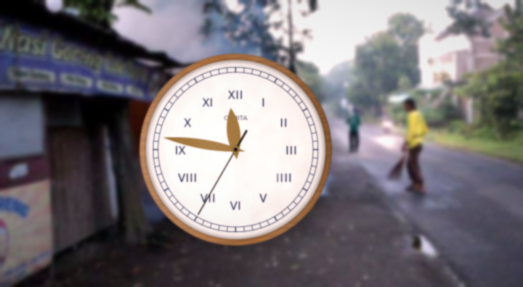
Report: {"hour": 11, "minute": 46, "second": 35}
